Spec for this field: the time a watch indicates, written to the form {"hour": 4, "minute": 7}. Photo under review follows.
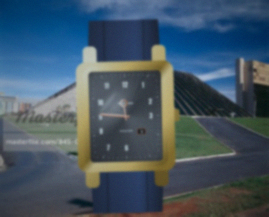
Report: {"hour": 11, "minute": 46}
